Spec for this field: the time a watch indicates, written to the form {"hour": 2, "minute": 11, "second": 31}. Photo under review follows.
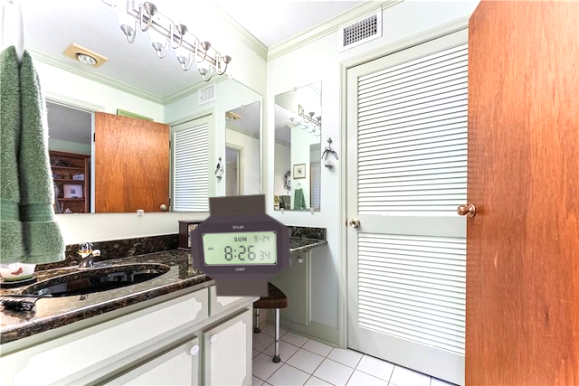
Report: {"hour": 8, "minute": 26, "second": 34}
